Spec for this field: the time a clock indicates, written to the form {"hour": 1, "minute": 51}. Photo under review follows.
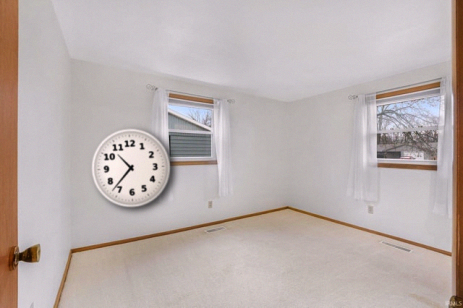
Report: {"hour": 10, "minute": 37}
